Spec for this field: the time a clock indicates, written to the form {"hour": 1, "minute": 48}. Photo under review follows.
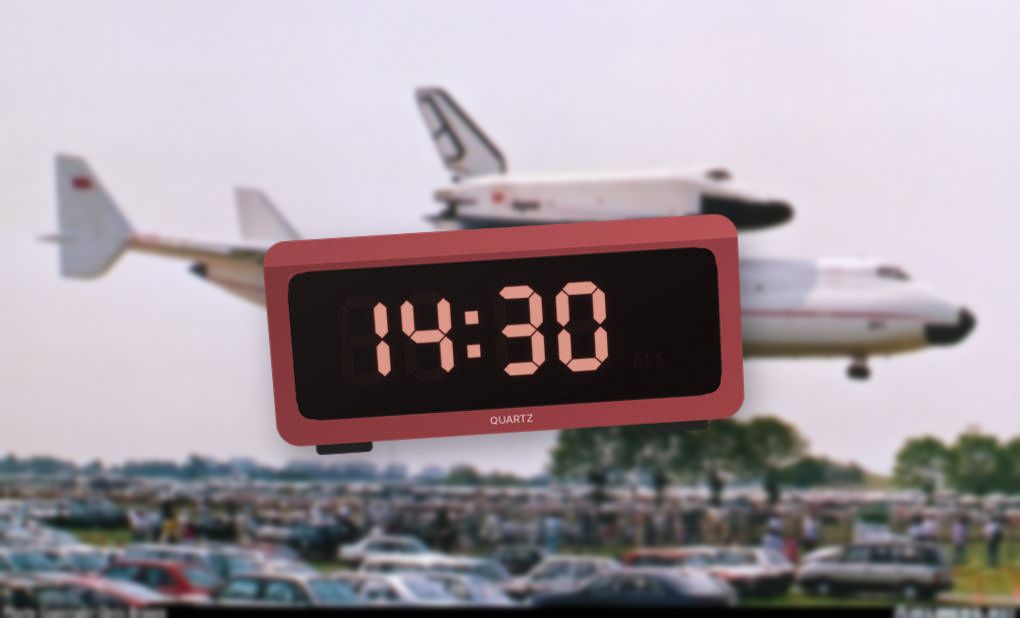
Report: {"hour": 14, "minute": 30}
